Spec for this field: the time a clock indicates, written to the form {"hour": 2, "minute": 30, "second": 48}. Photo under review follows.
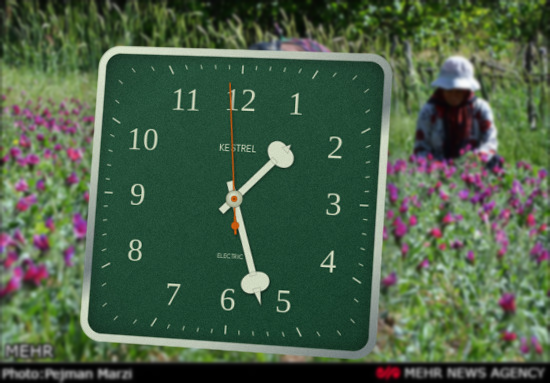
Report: {"hour": 1, "minute": 26, "second": 59}
